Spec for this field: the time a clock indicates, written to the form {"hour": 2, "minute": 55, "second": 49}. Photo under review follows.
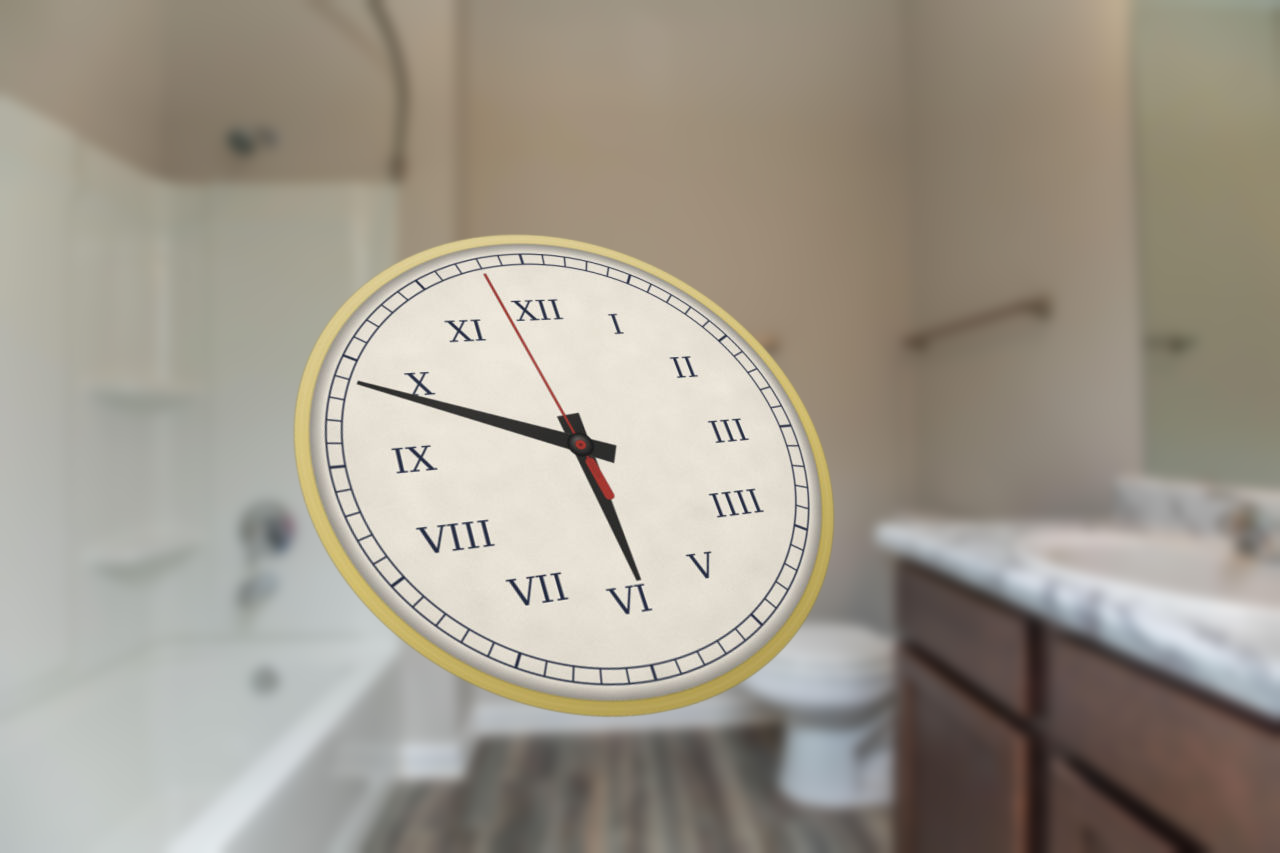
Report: {"hour": 5, "minute": 48, "second": 58}
